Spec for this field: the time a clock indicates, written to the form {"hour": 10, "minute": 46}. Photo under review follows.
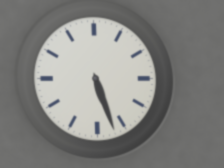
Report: {"hour": 5, "minute": 27}
